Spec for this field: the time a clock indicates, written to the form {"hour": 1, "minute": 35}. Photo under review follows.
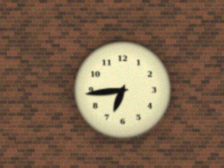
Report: {"hour": 6, "minute": 44}
